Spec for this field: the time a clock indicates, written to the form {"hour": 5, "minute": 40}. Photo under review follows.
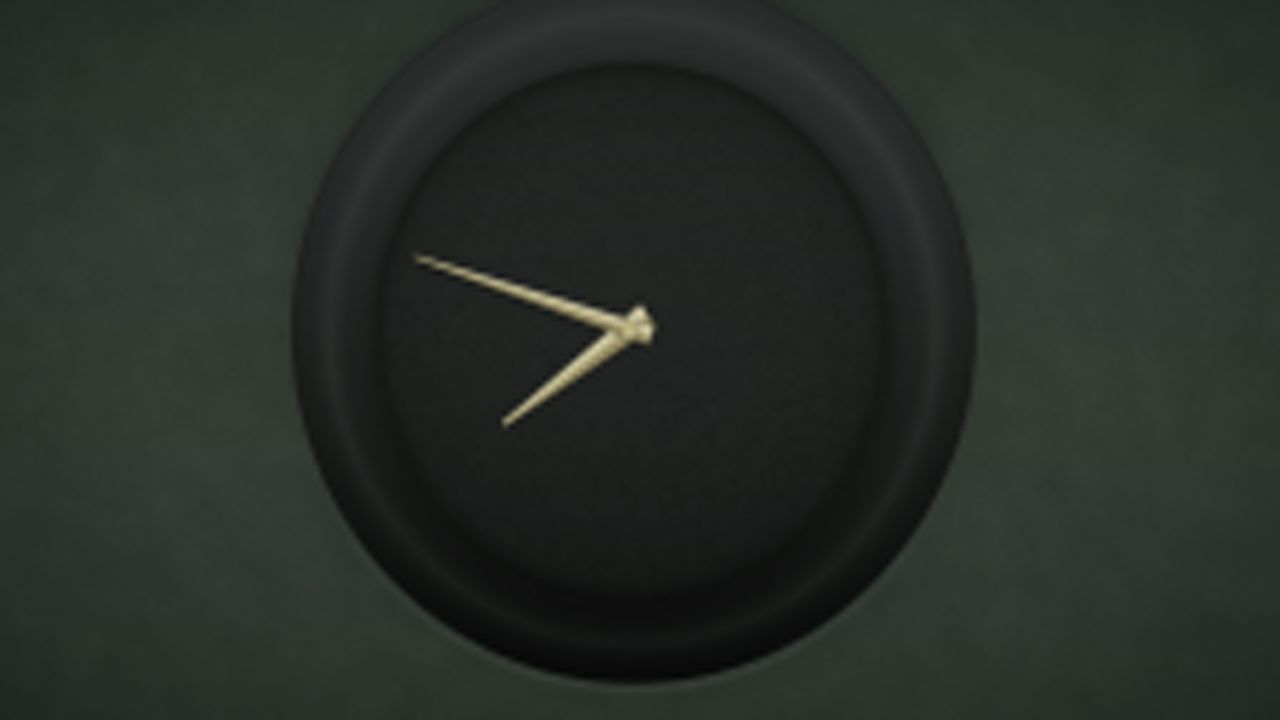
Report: {"hour": 7, "minute": 48}
